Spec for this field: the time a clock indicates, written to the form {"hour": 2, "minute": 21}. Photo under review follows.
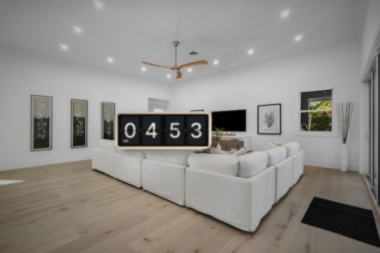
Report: {"hour": 4, "minute": 53}
